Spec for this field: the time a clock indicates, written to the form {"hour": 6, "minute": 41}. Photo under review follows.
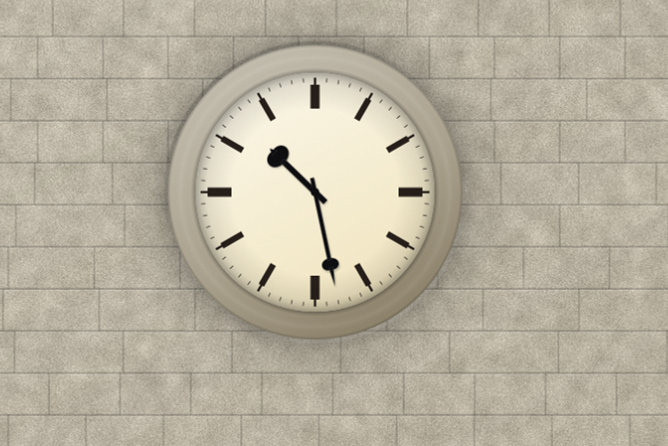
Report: {"hour": 10, "minute": 28}
